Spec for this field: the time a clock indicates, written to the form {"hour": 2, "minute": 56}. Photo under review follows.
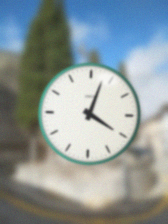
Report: {"hour": 4, "minute": 3}
